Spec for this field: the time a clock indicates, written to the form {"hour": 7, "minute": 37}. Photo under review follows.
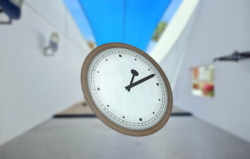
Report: {"hour": 1, "minute": 12}
